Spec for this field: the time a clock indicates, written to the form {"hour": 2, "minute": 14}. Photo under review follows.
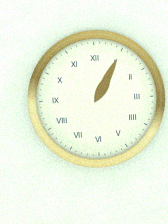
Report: {"hour": 1, "minute": 5}
